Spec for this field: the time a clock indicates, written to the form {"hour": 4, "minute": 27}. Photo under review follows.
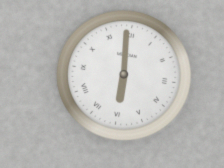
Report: {"hour": 5, "minute": 59}
